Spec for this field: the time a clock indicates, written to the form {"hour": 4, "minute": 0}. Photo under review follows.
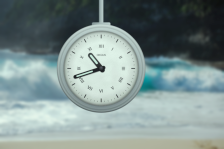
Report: {"hour": 10, "minute": 42}
